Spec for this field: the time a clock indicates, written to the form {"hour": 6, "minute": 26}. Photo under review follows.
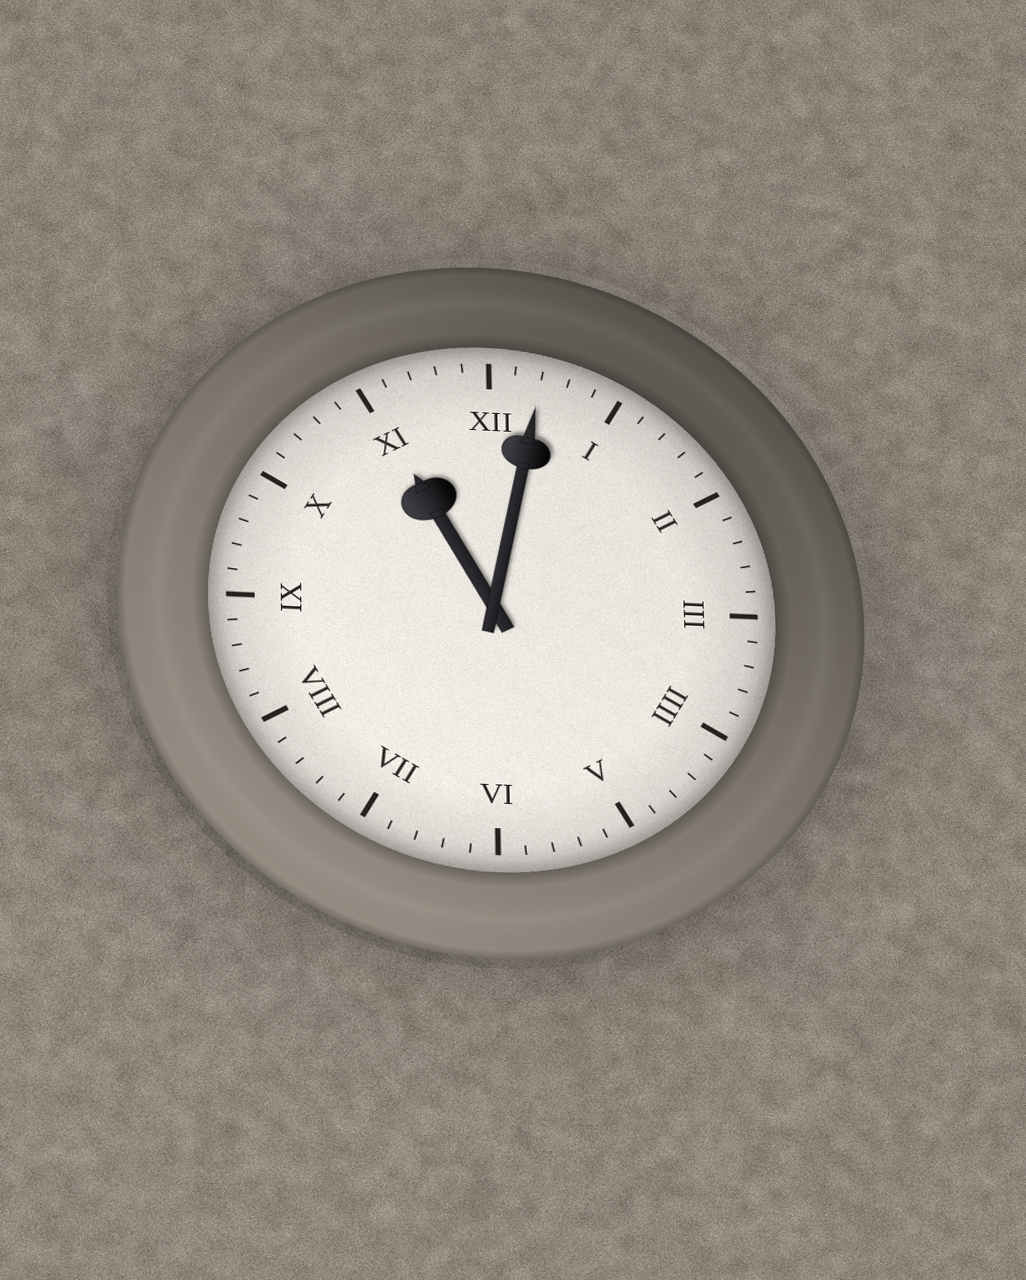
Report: {"hour": 11, "minute": 2}
